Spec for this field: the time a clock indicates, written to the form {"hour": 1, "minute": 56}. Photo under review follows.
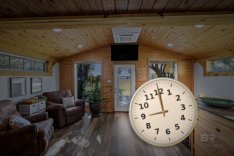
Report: {"hour": 9, "minute": 0}
